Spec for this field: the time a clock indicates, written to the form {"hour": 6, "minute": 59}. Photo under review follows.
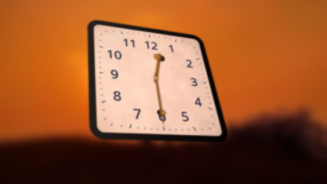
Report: {"hour": 12, "minute": 30}
